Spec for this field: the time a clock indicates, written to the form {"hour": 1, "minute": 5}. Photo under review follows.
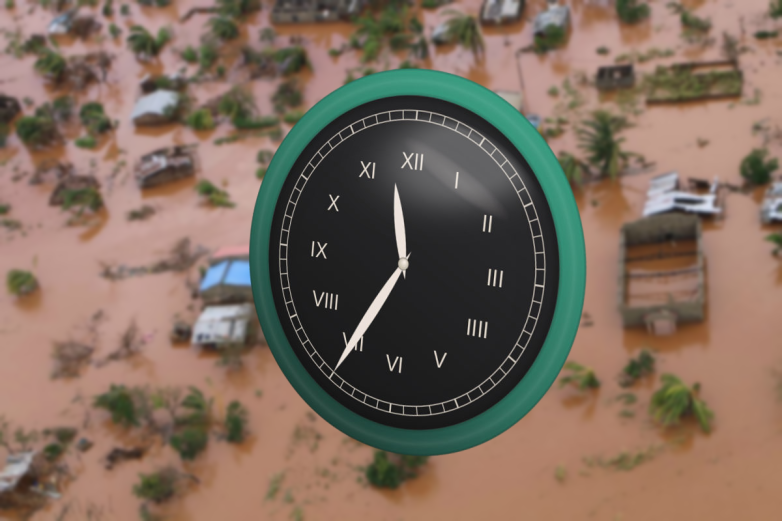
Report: {"hour": 11, "minute": 35}
